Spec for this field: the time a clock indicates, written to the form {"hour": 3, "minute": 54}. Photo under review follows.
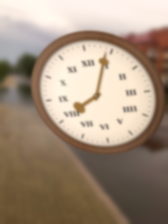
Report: {"hour": 8, "minute": 4}
